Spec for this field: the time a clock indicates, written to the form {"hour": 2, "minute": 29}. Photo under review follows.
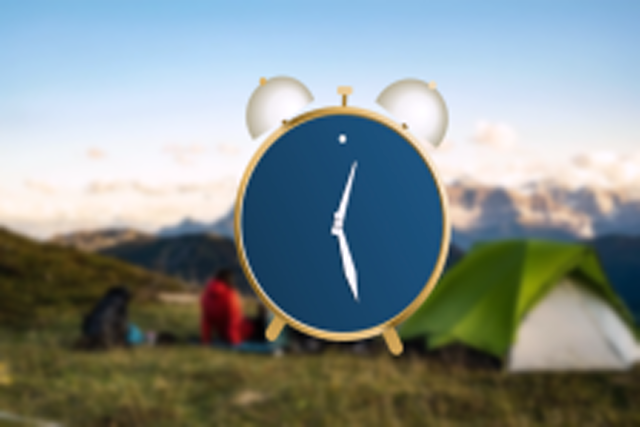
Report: {"hour": 12, "minute": 27}
